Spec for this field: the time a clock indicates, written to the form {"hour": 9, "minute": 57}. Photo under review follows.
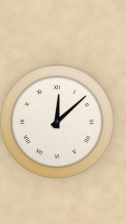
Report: {"hour": 12, "minute": 8}
